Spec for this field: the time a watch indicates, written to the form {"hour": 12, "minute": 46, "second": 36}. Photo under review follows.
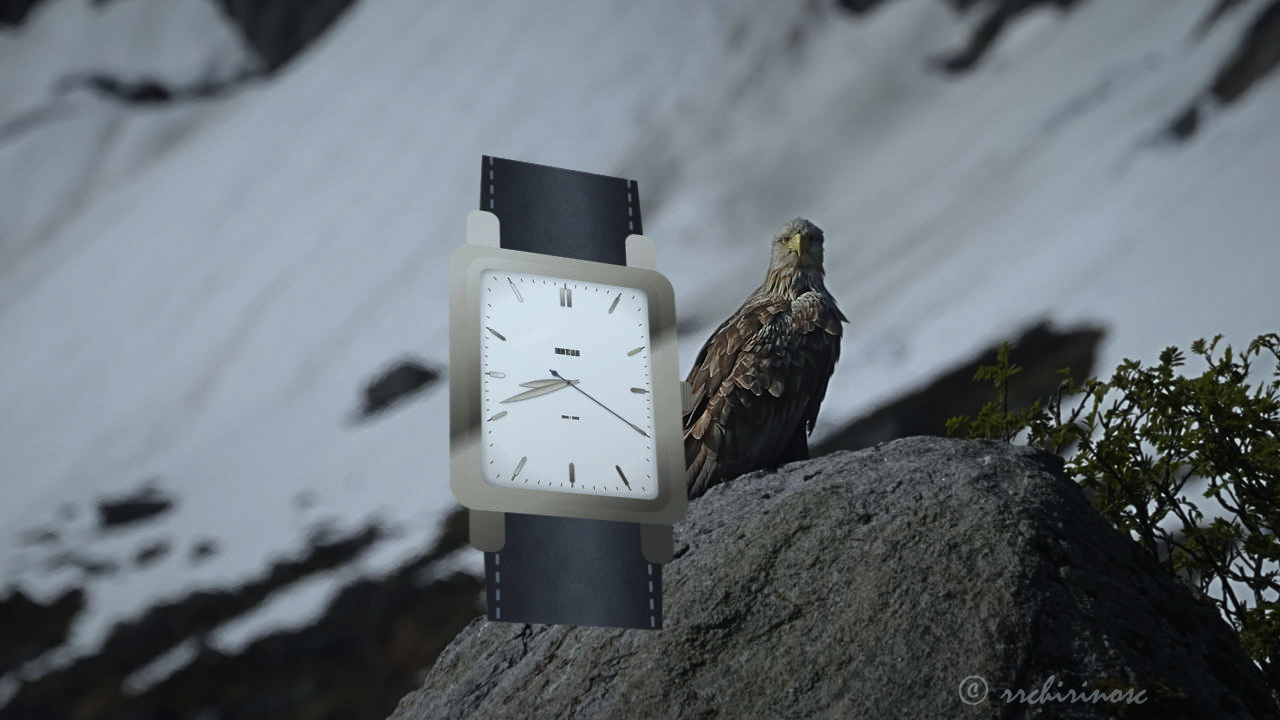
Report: {"hour": 8, "minute": 41, "second": 20}
